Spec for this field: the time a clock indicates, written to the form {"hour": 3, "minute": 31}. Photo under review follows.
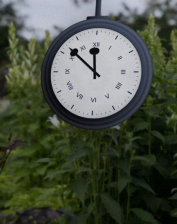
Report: {"hour": 11, "minute": 52}
